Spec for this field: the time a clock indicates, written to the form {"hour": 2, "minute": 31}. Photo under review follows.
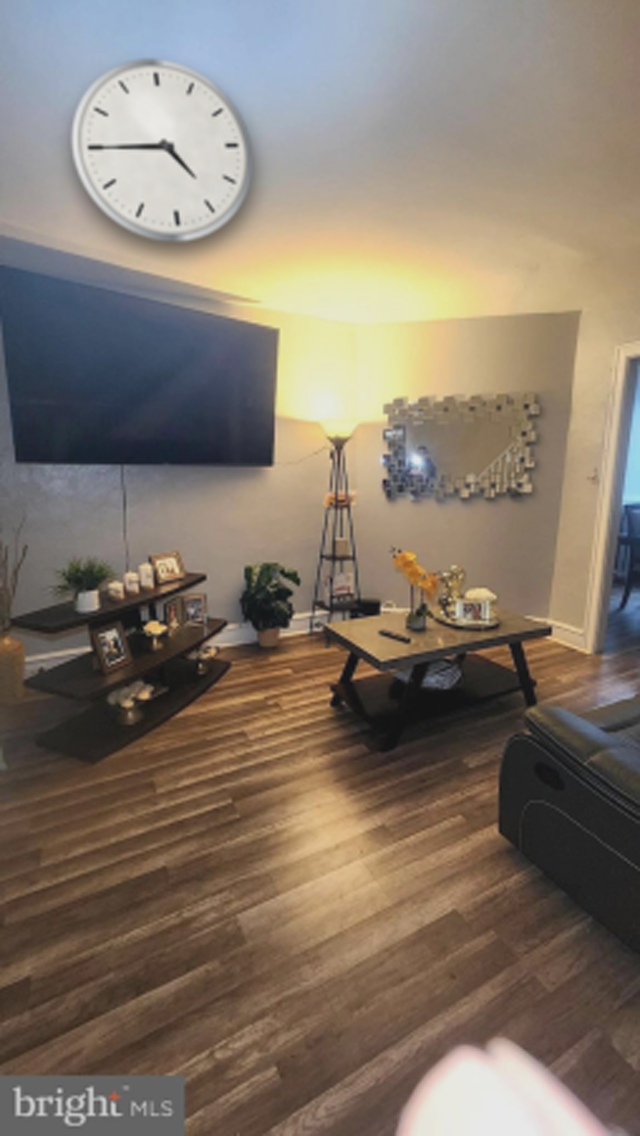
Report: {"hour": 4, "minute": 45}
